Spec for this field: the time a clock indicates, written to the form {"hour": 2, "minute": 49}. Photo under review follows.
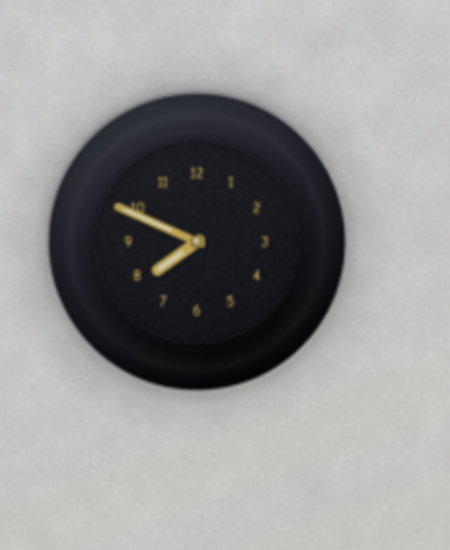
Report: {"hour": 7, "minute": 49}
